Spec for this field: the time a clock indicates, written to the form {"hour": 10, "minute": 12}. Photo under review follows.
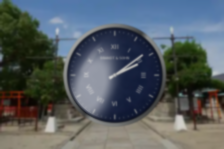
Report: {"hour": 2, "minute": 9}
